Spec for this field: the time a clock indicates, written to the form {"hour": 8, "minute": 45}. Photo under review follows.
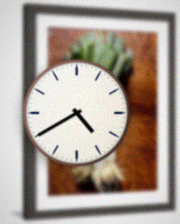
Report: {"hour": 4, "minute": 40}
